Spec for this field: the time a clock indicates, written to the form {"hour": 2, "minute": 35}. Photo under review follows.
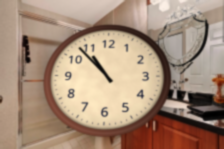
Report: {"hour": 10, "minute": 53}
